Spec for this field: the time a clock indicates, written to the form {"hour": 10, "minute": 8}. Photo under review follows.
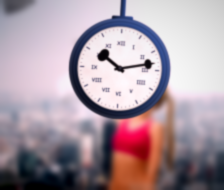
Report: {"hour": 10, "minute": 13}
